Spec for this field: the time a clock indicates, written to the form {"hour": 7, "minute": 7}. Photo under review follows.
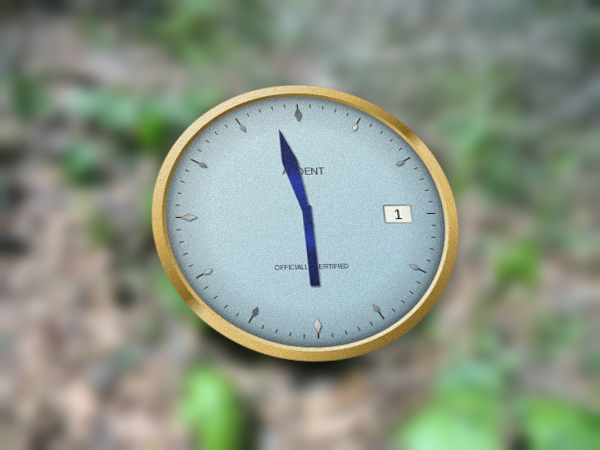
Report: {"hour": 5, "minute": 58}
